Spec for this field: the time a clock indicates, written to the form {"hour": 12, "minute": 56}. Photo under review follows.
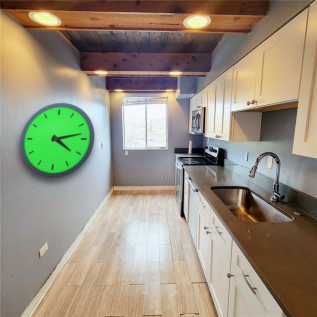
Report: {"hour": 4, "minute": 13}
